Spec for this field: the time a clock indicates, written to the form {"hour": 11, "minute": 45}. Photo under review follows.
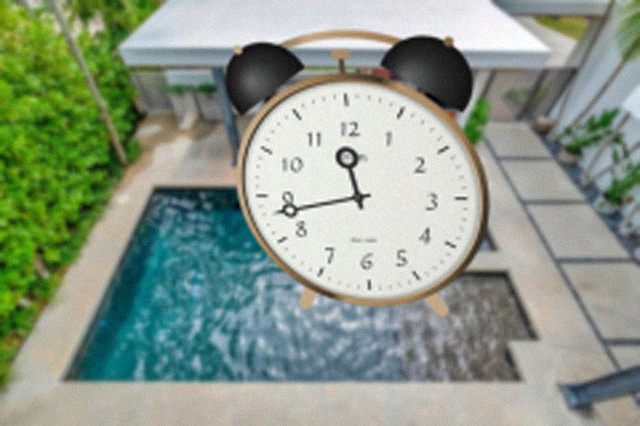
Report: {"hour": 11, "minute": 43}
